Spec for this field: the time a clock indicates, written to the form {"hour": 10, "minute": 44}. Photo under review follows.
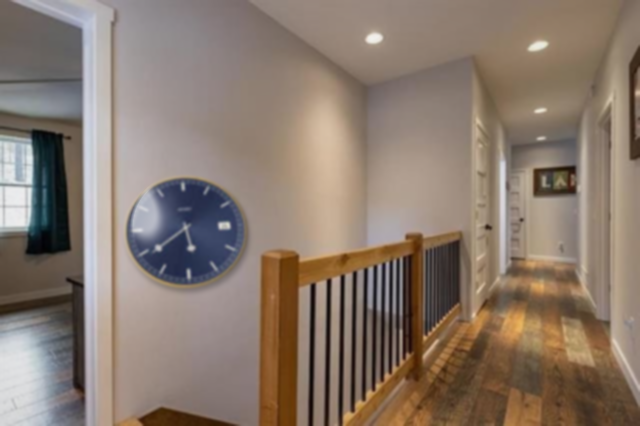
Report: {"hour": 5, "minute": 39}
